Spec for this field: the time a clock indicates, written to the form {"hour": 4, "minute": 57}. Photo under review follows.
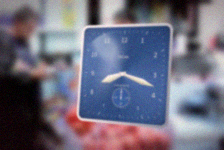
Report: {"hour": 8, "minute": 18}
